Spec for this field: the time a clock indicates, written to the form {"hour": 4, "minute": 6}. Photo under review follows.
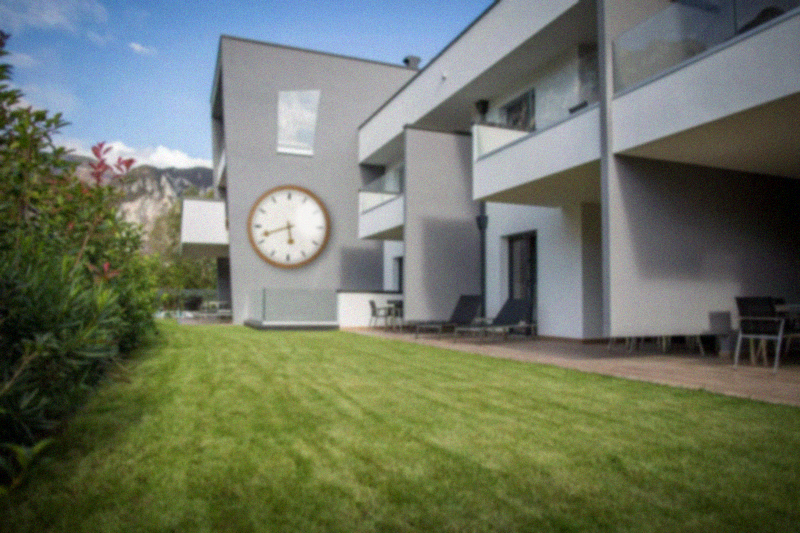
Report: {"hour": 5, "minute": 42}
